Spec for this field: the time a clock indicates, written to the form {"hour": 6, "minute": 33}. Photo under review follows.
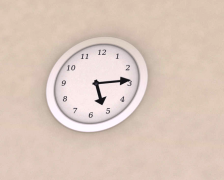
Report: {"hour": 5, "minute": 14}
